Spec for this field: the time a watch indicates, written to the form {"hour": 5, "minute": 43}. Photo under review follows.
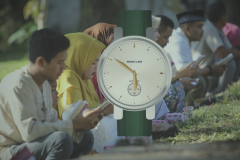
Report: {"hour": 5, "minute": 51}
